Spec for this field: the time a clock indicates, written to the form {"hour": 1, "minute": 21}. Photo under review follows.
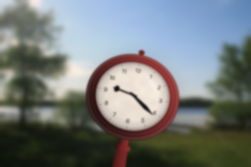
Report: {"hour": 9, "minute": 21}
